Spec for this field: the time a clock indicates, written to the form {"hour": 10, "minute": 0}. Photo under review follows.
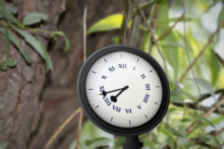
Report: {"hour": 7, "minute": 43}
